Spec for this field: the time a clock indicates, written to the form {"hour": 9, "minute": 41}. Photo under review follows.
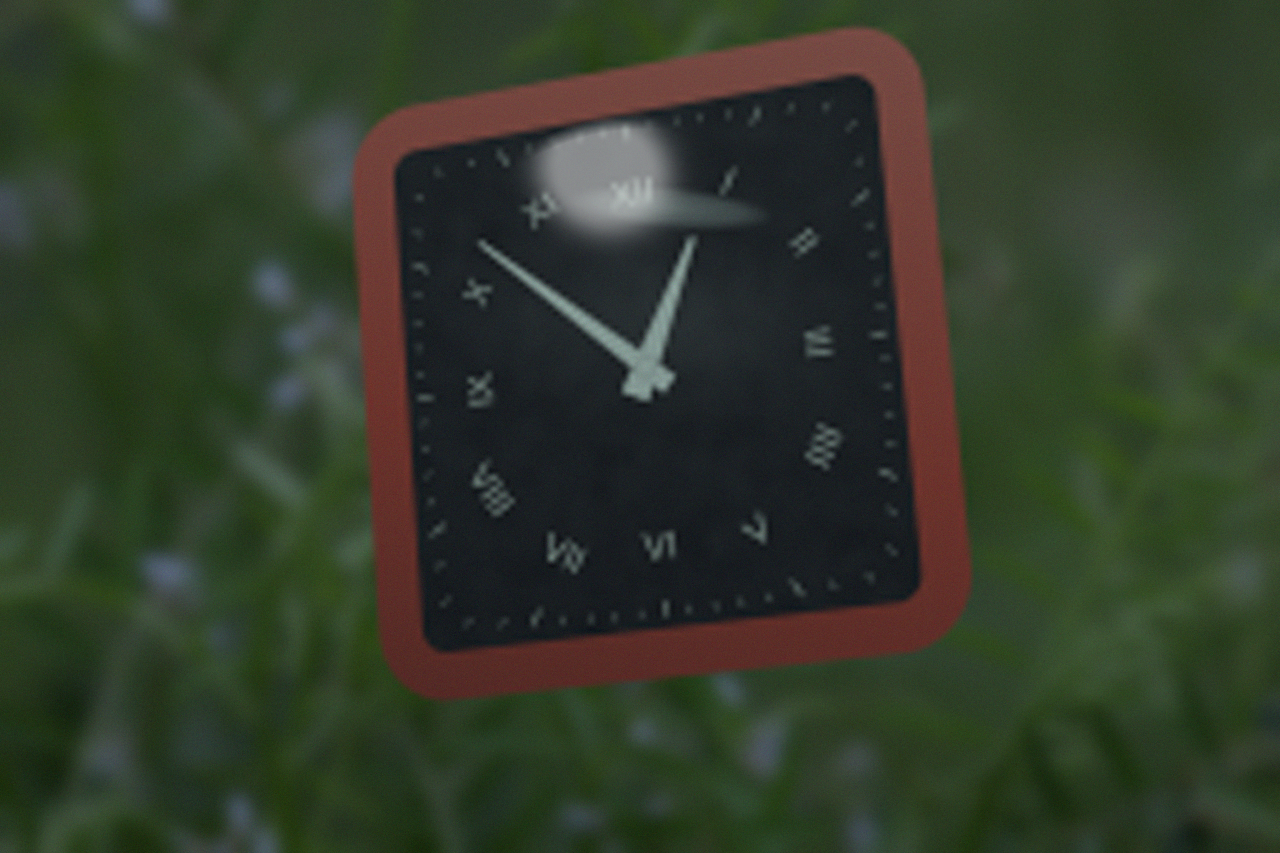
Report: {"hour": 12, "minute": 52}
